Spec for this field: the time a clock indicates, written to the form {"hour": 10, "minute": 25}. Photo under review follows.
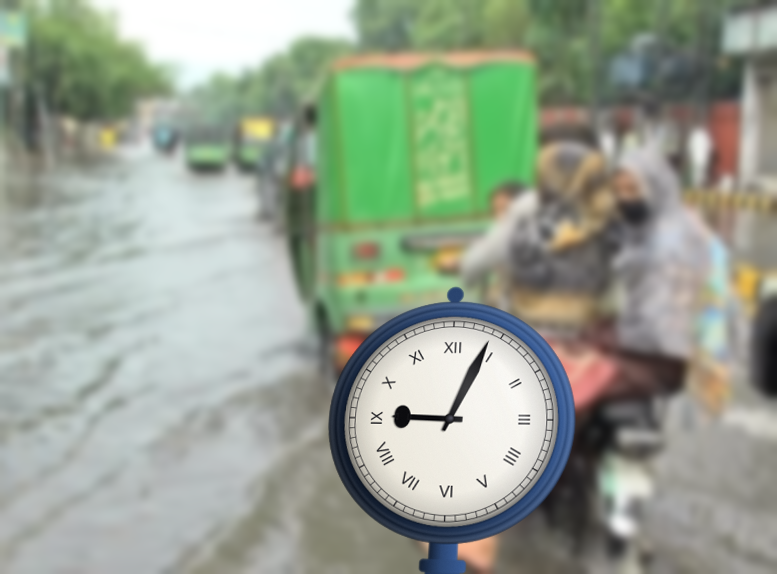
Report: {"hour": 9, "minute": 4}
